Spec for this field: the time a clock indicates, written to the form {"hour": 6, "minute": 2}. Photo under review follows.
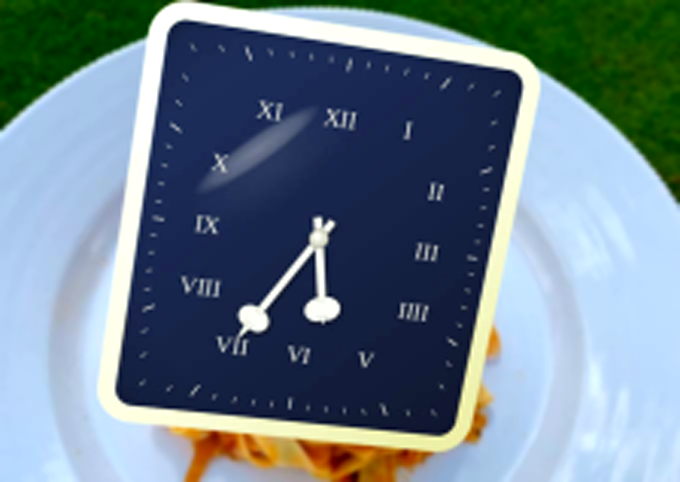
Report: {"hour": 5, "minute": 35}
